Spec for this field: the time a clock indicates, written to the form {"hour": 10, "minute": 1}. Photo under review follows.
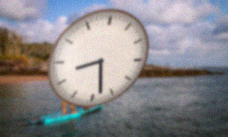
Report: {"hour": 8, "minute": 28}
